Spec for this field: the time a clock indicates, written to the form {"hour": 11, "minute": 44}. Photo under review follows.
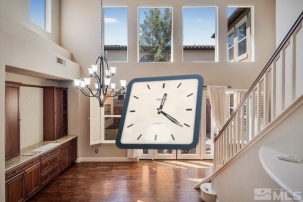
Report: {"hour": 12, "minute": 21}
